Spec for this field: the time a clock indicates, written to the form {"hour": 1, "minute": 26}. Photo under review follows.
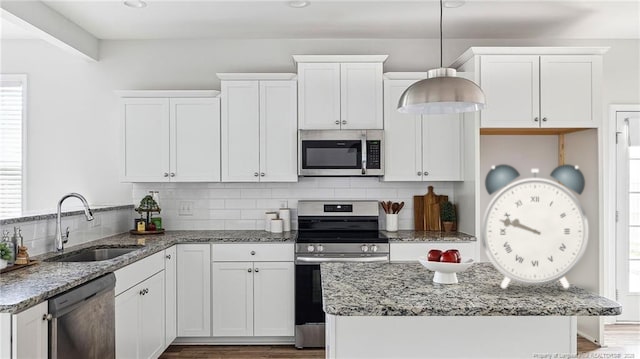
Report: {"hour": 9, "minute": 48}
